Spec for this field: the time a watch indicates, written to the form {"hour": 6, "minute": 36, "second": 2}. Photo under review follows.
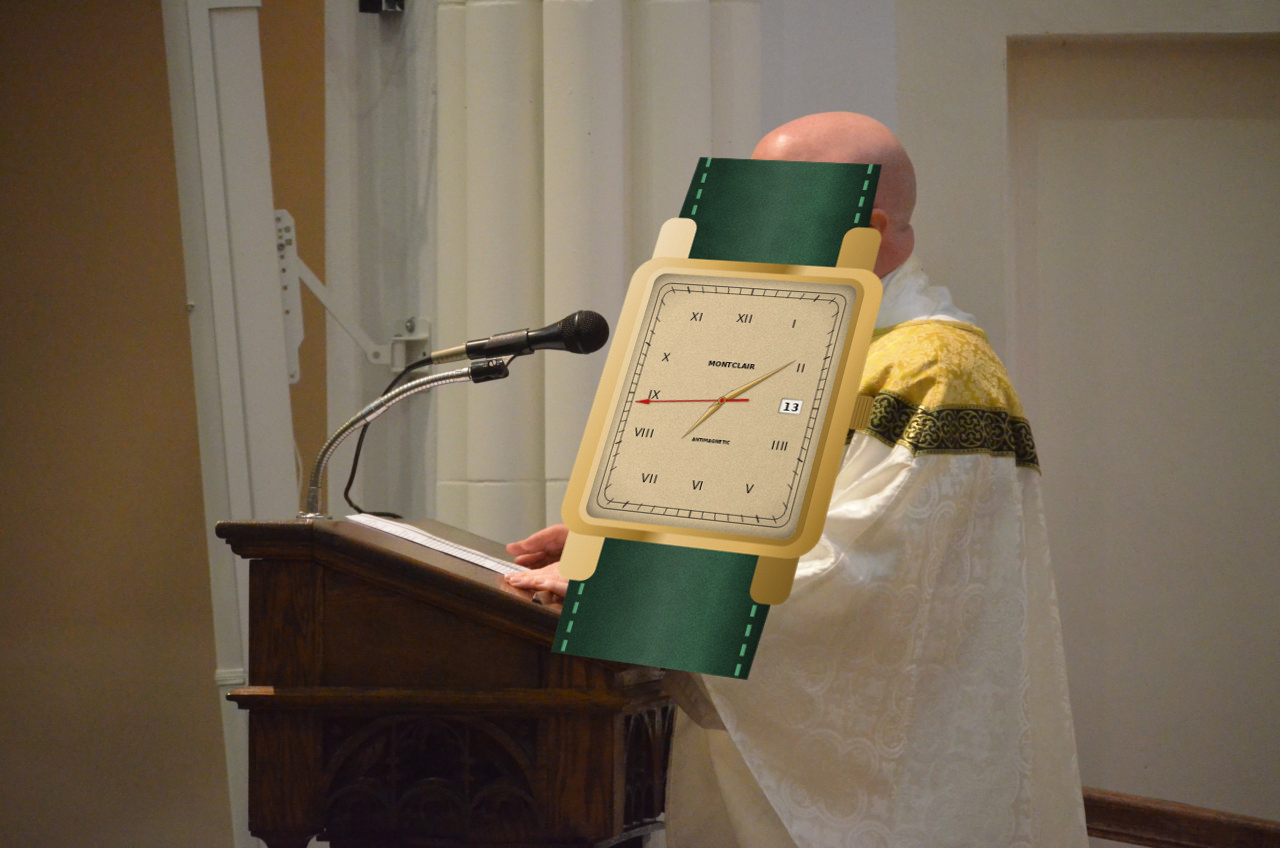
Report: {"hour": 7, "minute": 8, "second": 44}
